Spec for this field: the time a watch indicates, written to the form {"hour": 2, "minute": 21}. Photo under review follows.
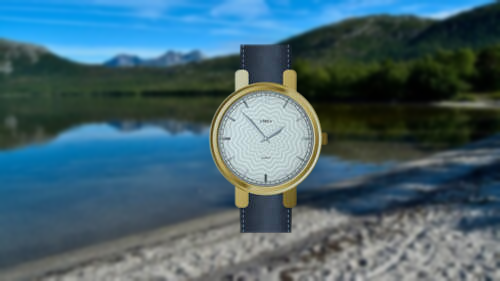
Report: {"hour": 1, "minute": 53}
